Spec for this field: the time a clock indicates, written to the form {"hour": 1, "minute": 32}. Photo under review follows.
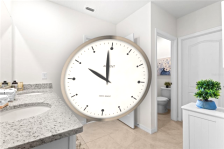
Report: {"hour": 9, "minute": 59}
